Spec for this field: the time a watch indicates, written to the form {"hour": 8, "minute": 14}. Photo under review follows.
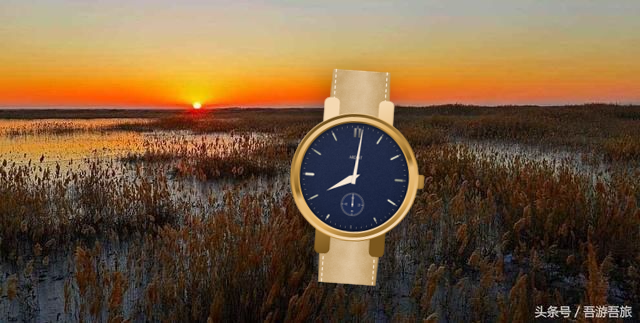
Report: {"hour": 8, "minute": 1}
